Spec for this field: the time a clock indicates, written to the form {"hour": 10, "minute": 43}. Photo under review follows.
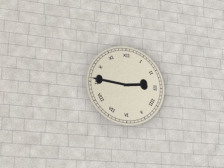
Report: {"hour": 2, "minute": 46}
